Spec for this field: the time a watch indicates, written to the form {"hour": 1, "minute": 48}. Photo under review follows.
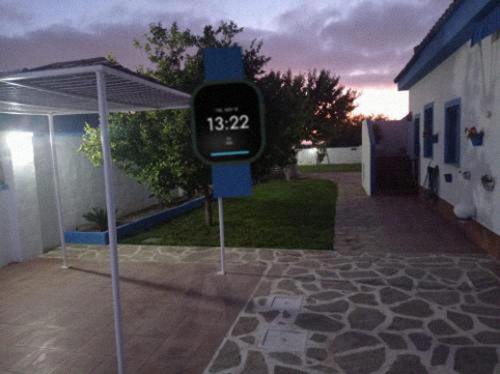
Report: {"hour": 13, "minute": 22}
